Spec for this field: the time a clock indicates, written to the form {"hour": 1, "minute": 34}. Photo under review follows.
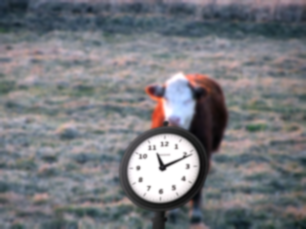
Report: {"hour": 11, "minute": 11}
